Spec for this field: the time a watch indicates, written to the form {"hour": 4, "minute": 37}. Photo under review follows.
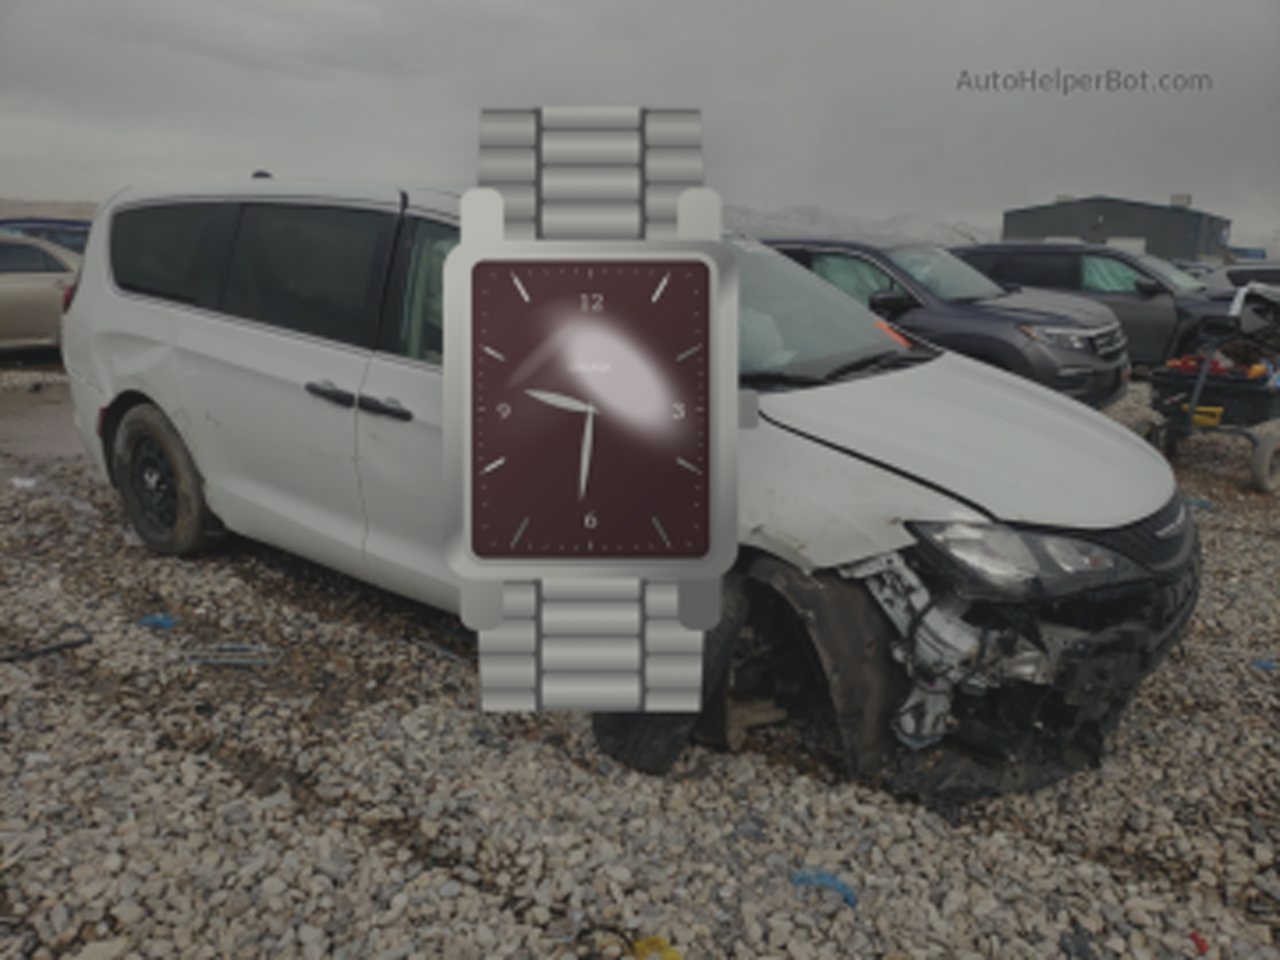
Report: {"hour": 9, "minute": 31}
